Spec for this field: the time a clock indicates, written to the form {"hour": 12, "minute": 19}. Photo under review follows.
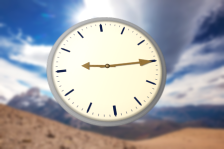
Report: {"hour": 9, "minute": 15}
